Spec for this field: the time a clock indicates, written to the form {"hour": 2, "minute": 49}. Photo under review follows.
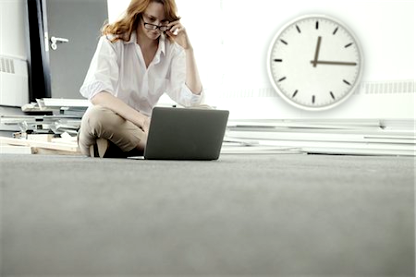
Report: {"hour": 12, "minute": 15}
